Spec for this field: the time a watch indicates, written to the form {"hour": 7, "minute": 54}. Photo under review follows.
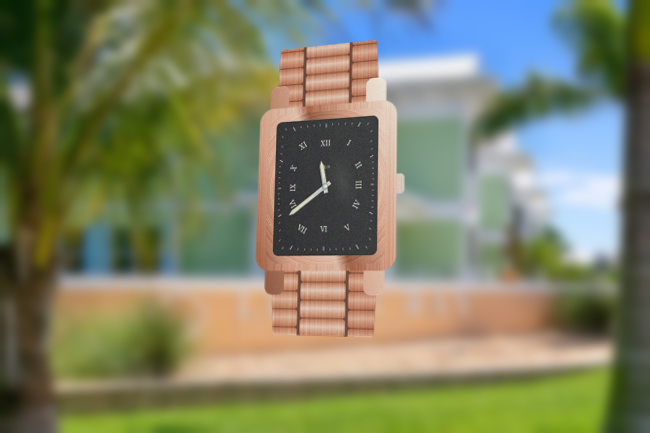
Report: {"hour": 11, "minute": 39}
